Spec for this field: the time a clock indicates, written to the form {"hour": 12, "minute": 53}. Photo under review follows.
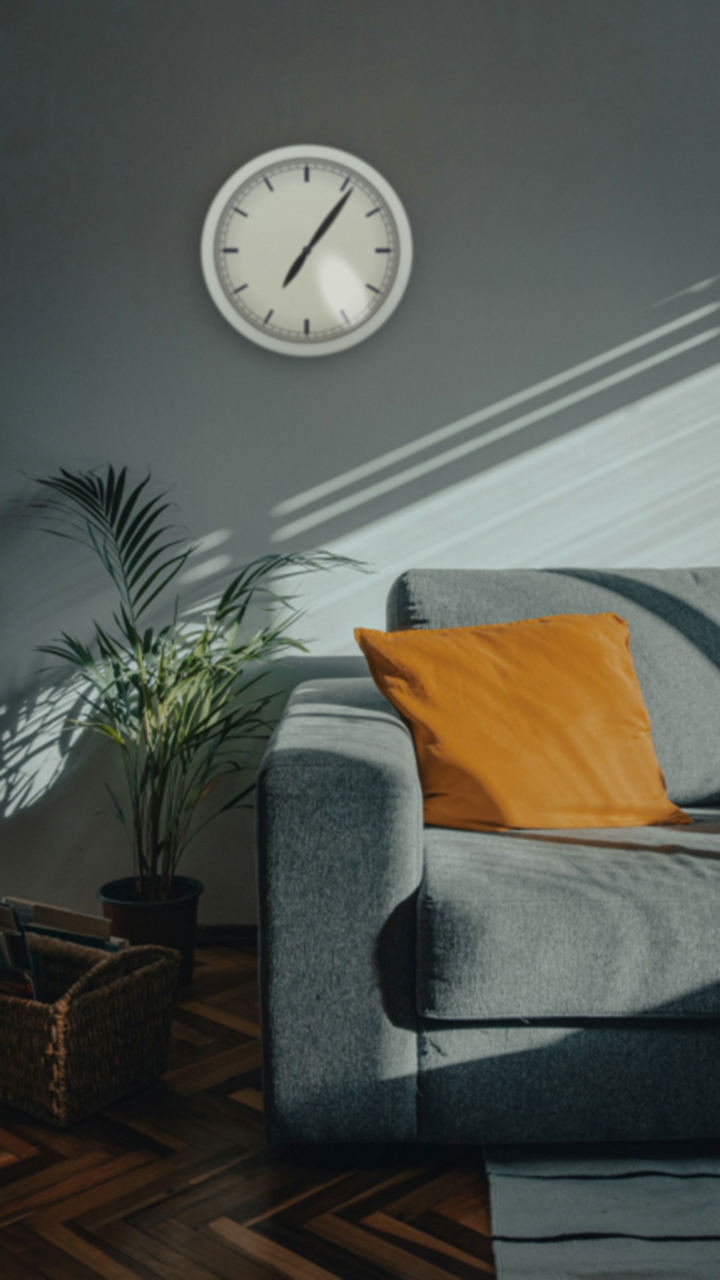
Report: {"hour": 7, "minute": 6}
